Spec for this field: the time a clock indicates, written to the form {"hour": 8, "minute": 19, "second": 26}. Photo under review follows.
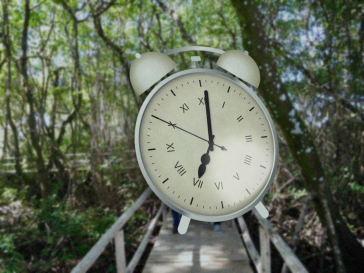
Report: {"hour": 7, "minute": 0, "second": 50}
